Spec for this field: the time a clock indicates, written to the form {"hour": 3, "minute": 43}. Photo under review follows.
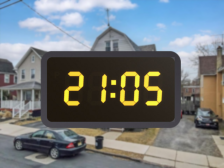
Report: {"hour": 21, "minute": 5}
